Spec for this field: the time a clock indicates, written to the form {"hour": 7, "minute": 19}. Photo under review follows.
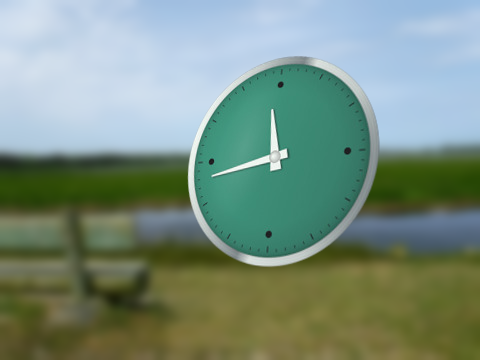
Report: {"hour": 11, "minute": 43}
